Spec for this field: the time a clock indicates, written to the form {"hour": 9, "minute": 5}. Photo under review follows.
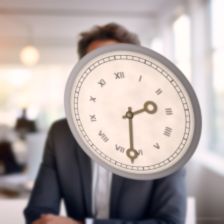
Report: {"hour": 2, "minute": 32}
